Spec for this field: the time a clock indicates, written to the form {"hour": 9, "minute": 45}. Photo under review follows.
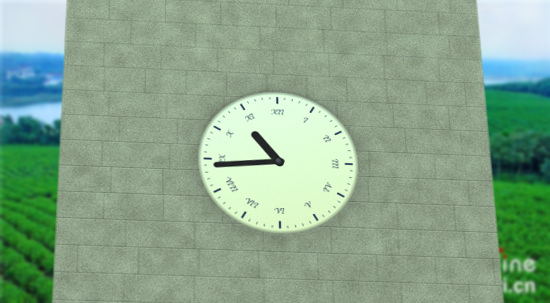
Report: {"hour": 10, "minute": 44}
